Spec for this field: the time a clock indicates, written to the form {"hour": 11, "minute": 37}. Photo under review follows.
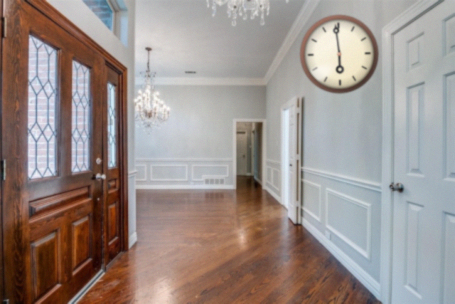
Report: {"hour": 5, "minute": 59}
